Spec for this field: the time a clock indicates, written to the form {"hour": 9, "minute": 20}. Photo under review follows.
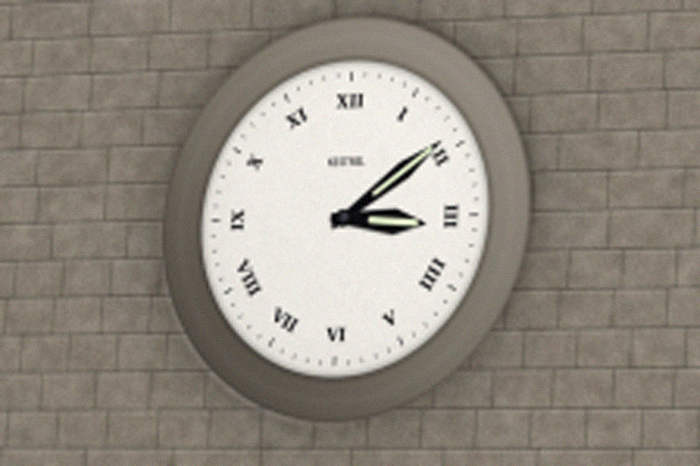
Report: {"hour": 3, "minute": 9}
